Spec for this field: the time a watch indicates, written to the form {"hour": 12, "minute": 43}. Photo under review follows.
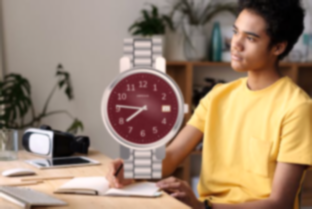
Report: {"hour": 7, "minute": 46}
